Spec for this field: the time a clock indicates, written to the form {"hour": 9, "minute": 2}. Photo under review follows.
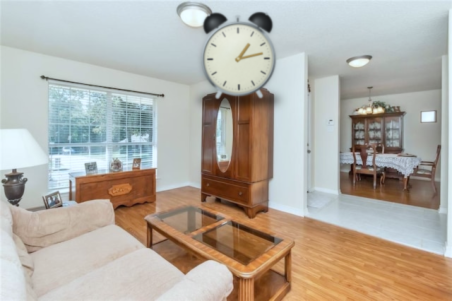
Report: {"hour": 1, "minute": 13}
